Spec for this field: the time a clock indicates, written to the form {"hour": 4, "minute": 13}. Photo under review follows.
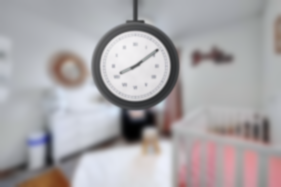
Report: {"hour": 8, "minute": 9}
